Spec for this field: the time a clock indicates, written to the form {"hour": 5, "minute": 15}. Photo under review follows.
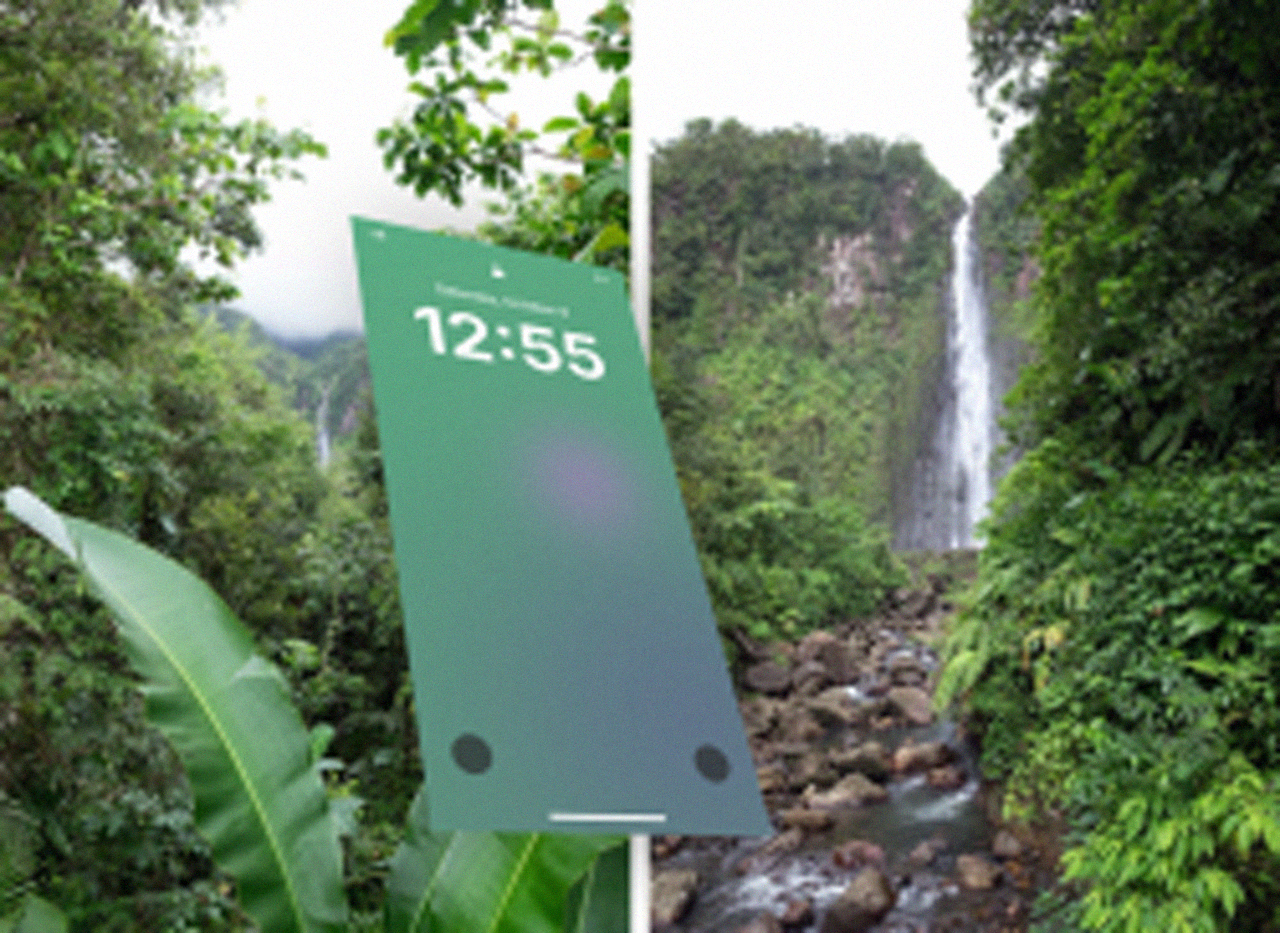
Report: {"hour": 12, "minute": 55}
